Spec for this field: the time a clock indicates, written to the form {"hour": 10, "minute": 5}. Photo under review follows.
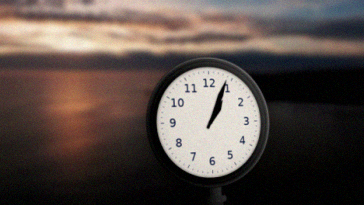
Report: {"hour": 1, "minute": 4}
